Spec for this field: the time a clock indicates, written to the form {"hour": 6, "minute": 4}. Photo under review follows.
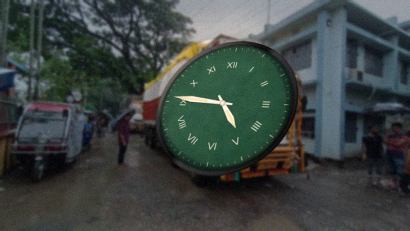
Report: {"hour": 4, "minute": 46}
